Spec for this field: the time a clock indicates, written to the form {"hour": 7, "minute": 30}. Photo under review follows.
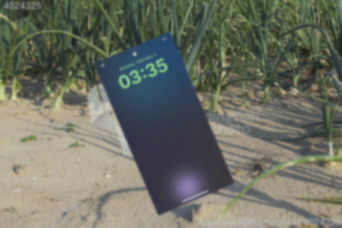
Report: {"hour": 3, "minute": 35}
